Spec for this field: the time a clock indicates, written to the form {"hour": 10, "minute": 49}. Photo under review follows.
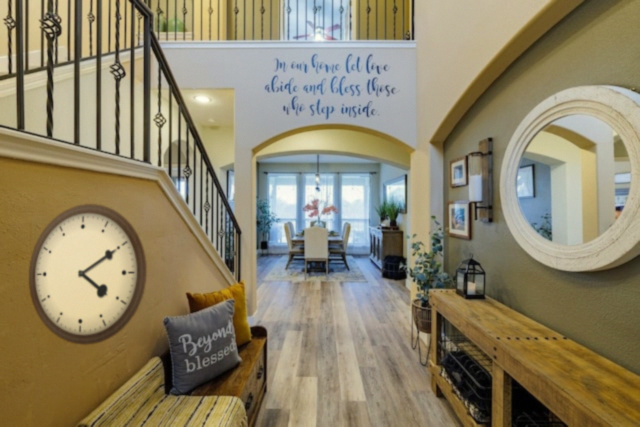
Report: {"hour": 4, "minute": 10}
